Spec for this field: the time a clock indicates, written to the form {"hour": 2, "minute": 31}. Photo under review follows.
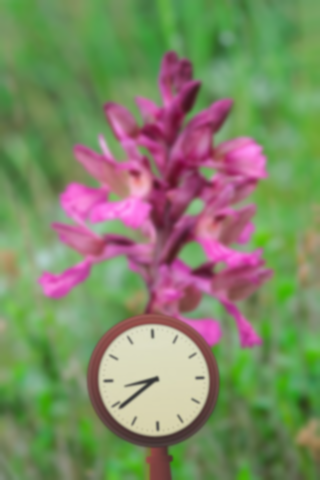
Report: {"hour": 8, "minute": 39}
